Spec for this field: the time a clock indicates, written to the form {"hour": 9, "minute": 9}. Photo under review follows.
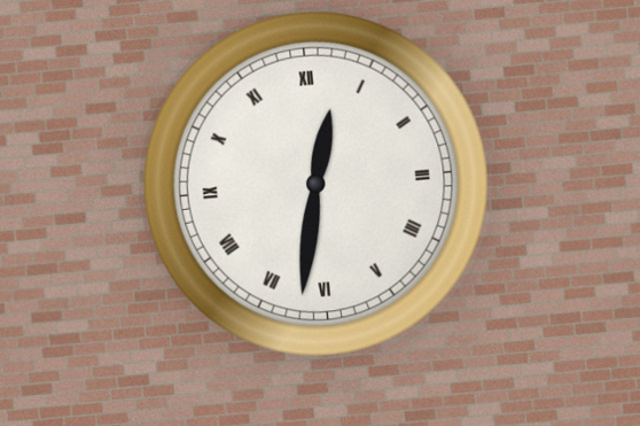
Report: {"hour": 12, "minute": 32}
